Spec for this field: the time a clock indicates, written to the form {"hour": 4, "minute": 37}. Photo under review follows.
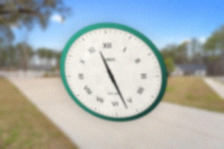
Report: {"hour": 11, "minute": 27}
